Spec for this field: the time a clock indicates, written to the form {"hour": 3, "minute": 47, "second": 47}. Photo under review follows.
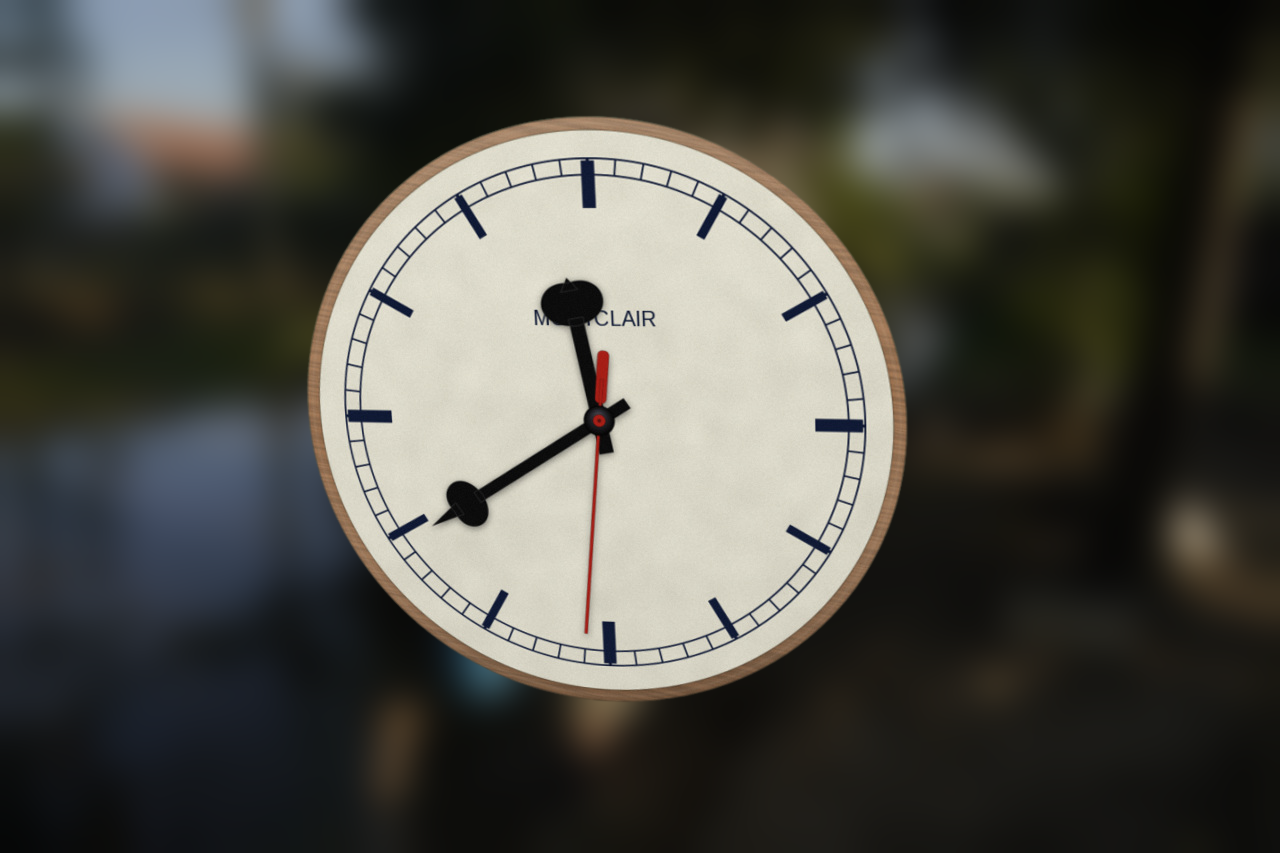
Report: {"hour": 11, "minute": 39, "second": 31}
